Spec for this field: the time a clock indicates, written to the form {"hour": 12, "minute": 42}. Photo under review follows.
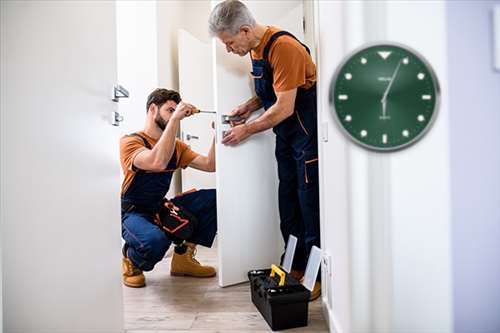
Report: {"hour": 6, "minute": 4}
